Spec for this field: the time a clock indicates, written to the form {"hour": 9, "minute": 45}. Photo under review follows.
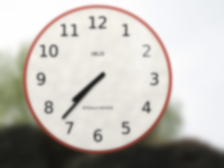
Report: {"hour": 7, "minute": 37}
